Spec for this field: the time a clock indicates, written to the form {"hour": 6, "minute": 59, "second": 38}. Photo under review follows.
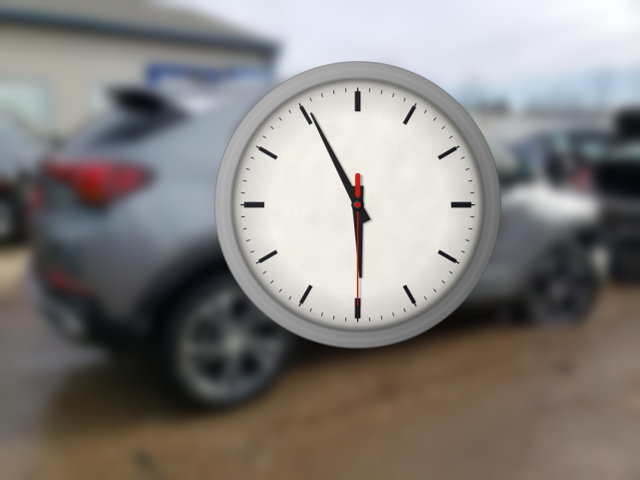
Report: {"hour": 5, "minute": 55, "second": 30}
